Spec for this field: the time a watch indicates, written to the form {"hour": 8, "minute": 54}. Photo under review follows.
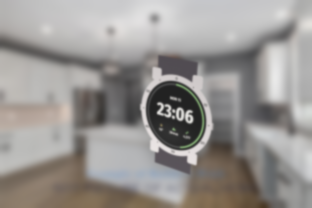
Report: {"hour": 23, "minute": 6}
